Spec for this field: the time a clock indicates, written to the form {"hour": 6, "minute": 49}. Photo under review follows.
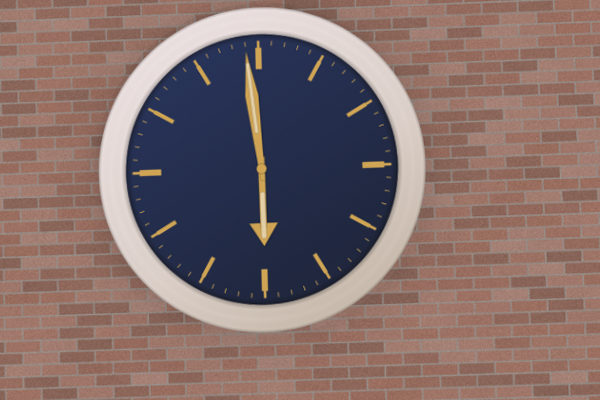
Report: {"hour": 5, "minute": 59}
